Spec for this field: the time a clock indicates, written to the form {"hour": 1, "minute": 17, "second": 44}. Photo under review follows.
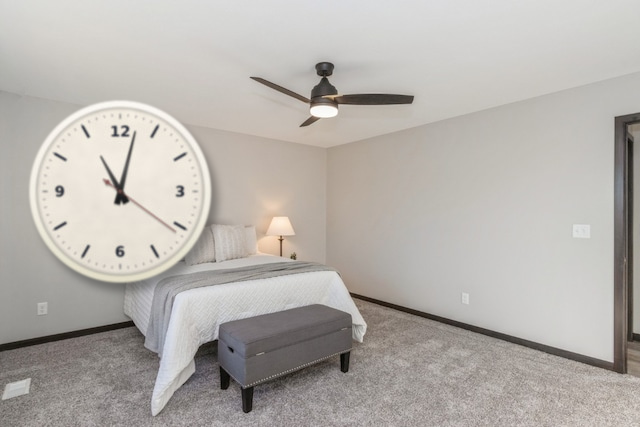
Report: {"hour": 11, "minute": 2, "second": 21}
